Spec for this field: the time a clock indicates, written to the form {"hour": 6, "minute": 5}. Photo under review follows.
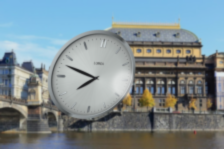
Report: {"hour": 7, "minute": 48}
